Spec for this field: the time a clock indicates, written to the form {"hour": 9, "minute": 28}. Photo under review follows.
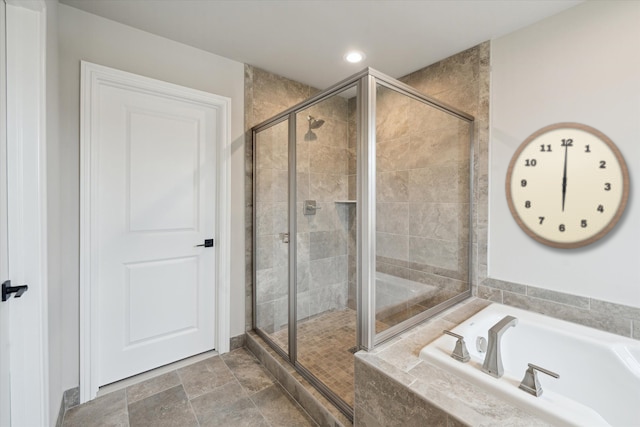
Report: {"hour": 6, "minute": 0}
